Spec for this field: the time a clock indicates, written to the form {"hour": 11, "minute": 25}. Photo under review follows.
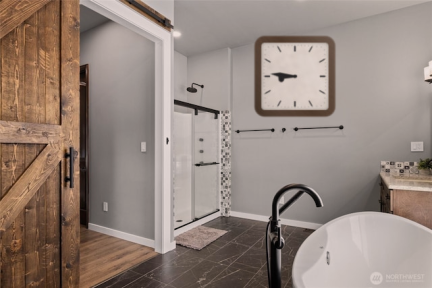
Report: {"hour": 8, "minute": 46}
